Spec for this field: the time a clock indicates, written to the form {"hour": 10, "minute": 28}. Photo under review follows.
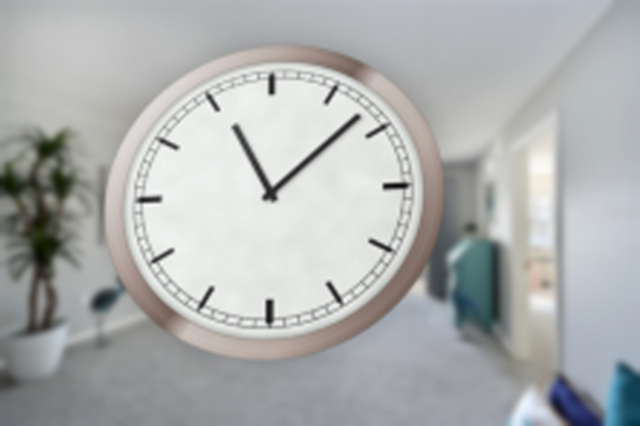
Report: {"hour": 11, "minute": 8}
